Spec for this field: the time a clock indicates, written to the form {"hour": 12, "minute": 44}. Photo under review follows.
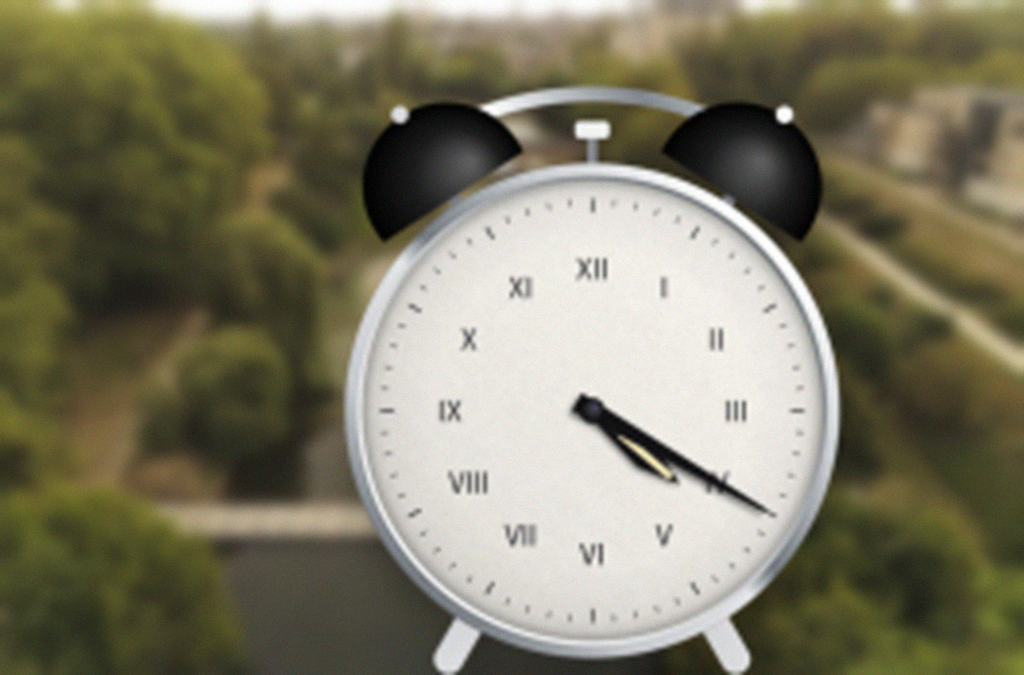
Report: {"hour": 4, "minute": 20}
